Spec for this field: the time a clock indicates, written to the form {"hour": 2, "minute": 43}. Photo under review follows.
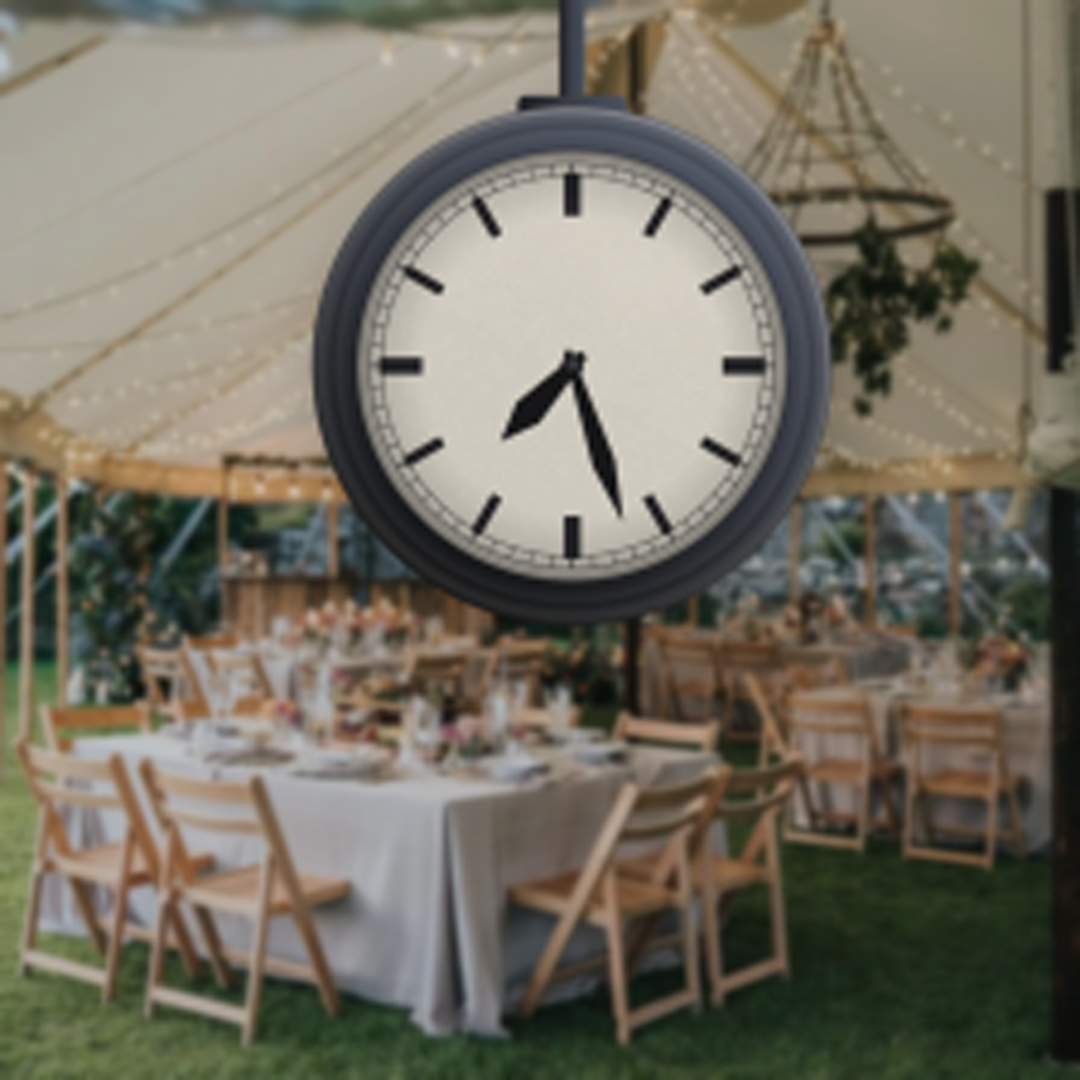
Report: {"hour": 7, "minute": 27}
